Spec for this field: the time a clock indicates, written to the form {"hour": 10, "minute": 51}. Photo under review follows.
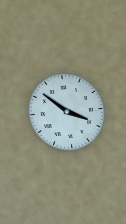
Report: {"hour": 3, "minute": 52}
